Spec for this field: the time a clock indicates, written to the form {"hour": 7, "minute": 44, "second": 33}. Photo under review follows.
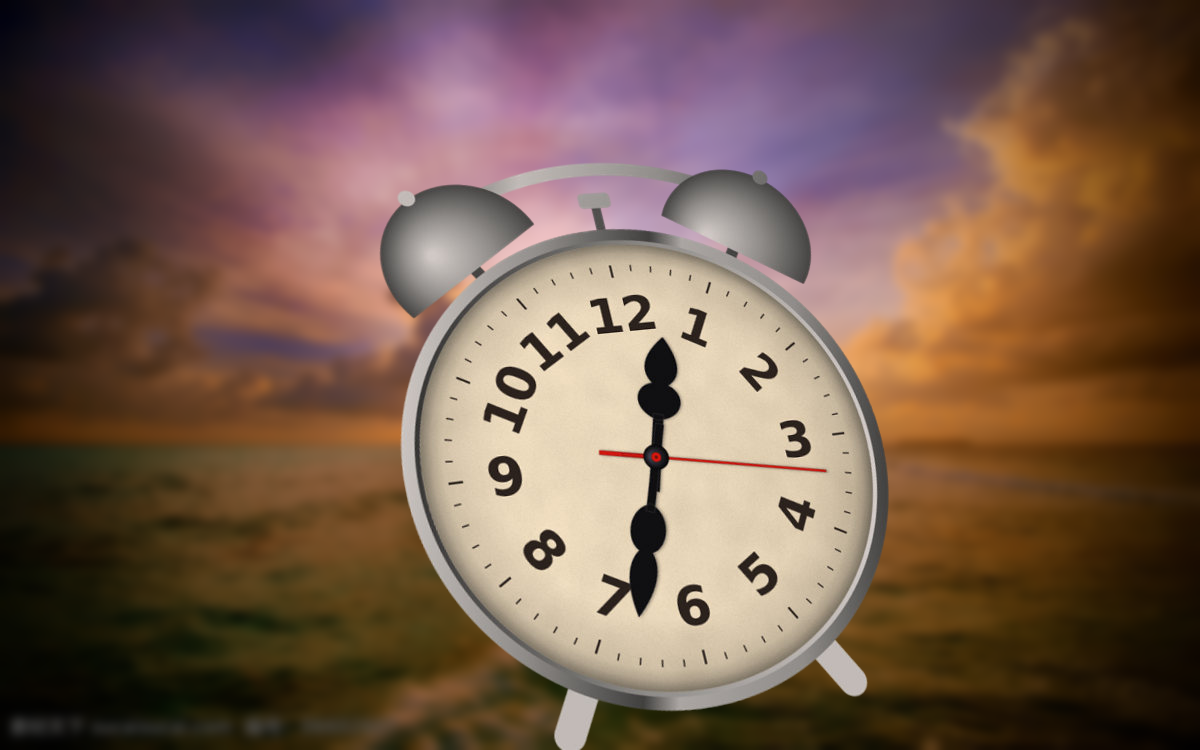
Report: {"hour": 12, "minute": 33, "second": 17}
